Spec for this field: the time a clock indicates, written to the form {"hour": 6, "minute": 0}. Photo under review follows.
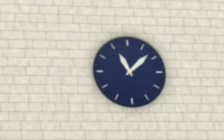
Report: {"hour": 11, "minute": 8}
